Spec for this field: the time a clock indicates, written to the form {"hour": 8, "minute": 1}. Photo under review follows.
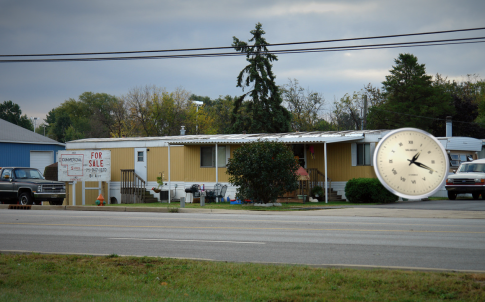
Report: {"hour": 1, "minute": 19}
